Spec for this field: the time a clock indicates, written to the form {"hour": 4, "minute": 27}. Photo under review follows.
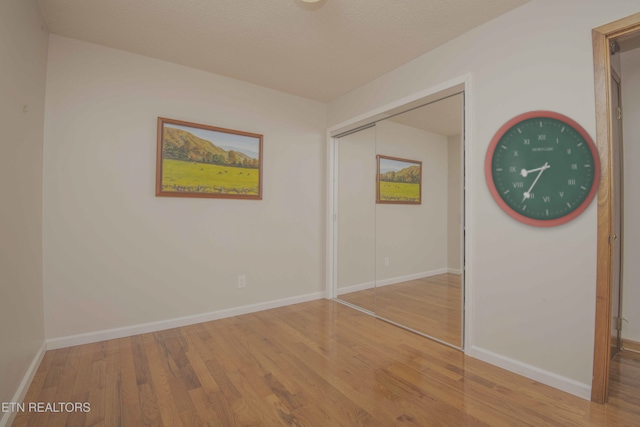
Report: {"hour": 8, "minute": 36}
